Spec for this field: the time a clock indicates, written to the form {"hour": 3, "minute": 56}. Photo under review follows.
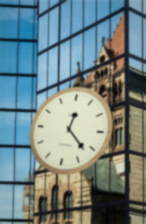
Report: {"hour": 12, "minute": 22}
